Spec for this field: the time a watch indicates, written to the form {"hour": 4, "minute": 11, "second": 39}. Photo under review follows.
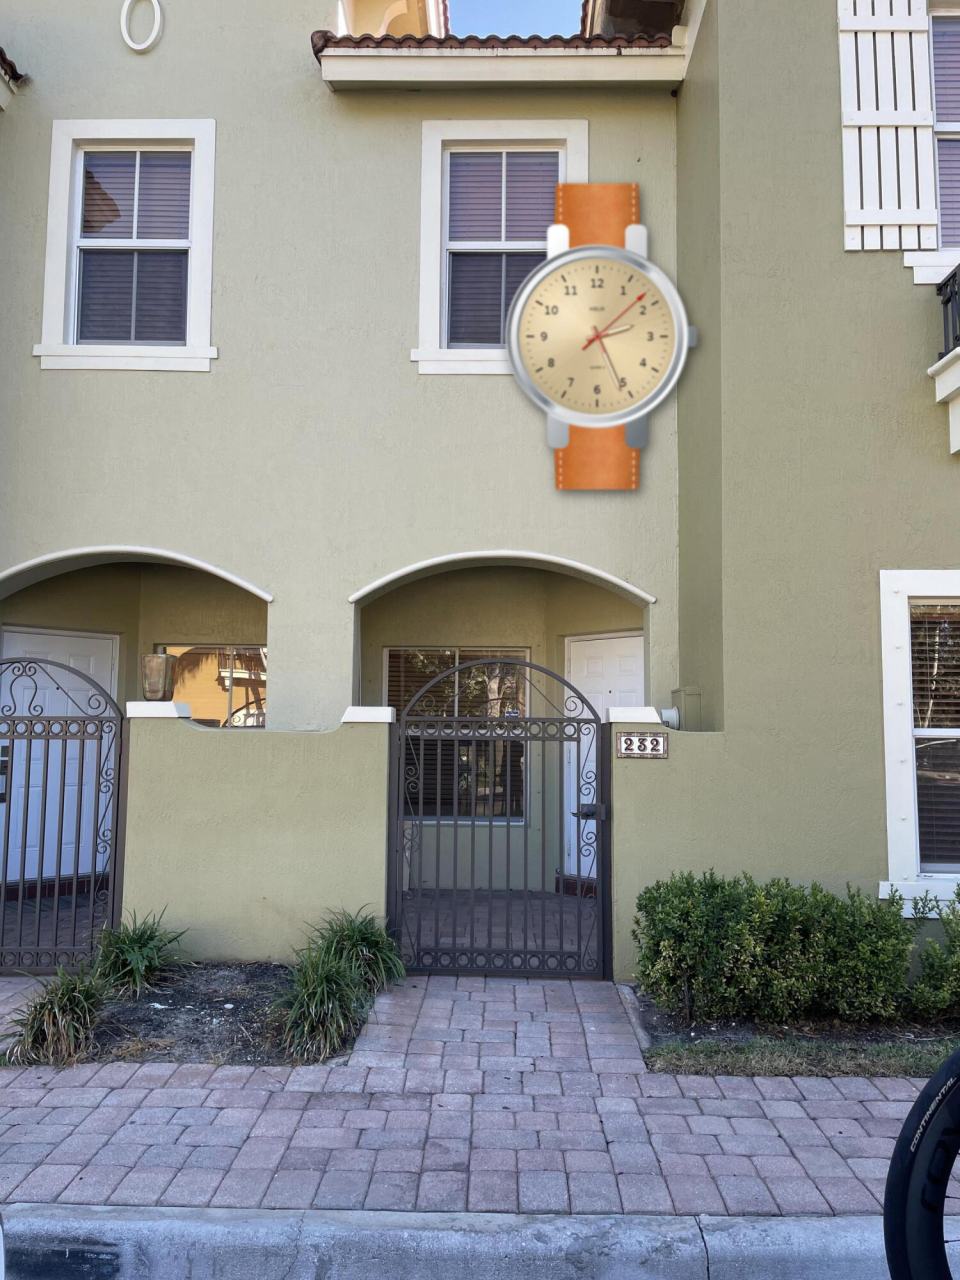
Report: {"hour": 2, "minute": 26, "second": 8}
